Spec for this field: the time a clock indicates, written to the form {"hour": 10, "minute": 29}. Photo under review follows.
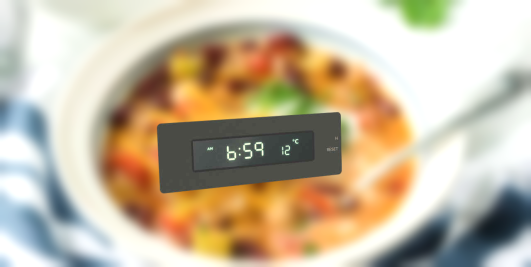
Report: {"hour": 6, "minute": 59}
